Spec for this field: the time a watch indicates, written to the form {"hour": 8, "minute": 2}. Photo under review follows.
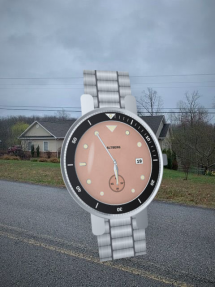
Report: {"hour": 5, "minute": 55}
